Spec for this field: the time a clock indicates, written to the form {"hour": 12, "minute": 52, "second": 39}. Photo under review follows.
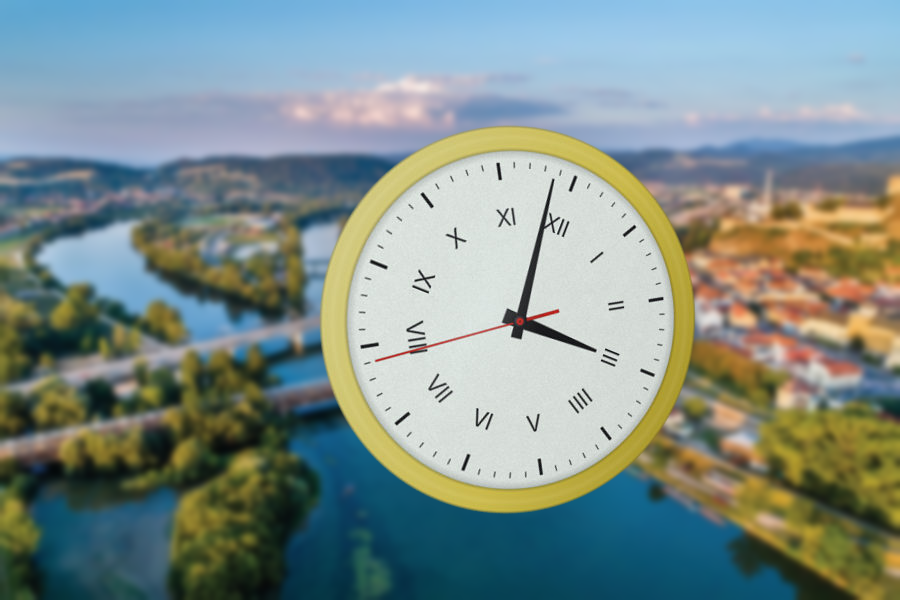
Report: {"hour": 2, "minute": 58, "second": 39}
